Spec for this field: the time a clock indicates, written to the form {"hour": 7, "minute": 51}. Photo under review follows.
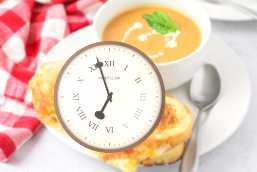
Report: {"hour": 6, "minute": 57}
